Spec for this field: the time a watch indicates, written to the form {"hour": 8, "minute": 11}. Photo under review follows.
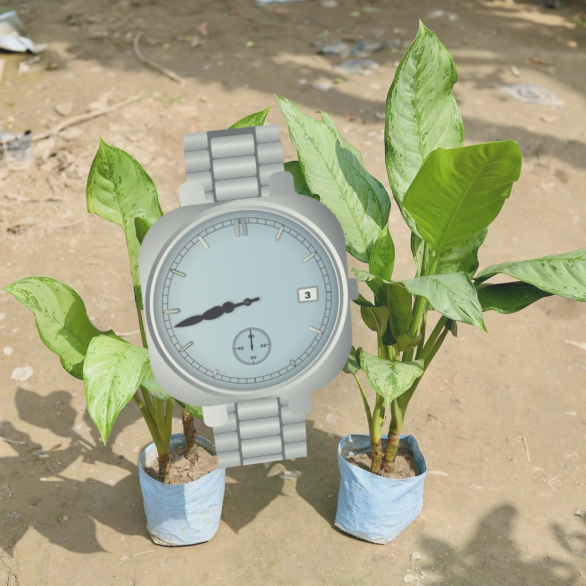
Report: {"hour": 8, "minute": 43}
